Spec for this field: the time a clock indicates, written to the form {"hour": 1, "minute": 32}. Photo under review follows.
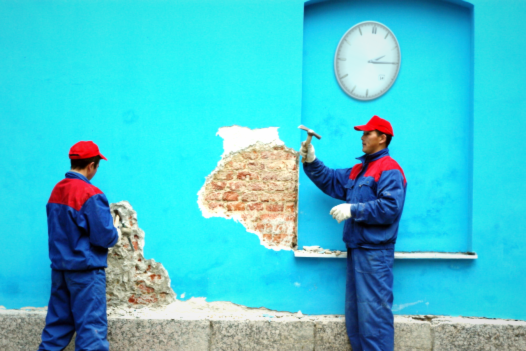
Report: {"hour": 2, "minute": 15}
